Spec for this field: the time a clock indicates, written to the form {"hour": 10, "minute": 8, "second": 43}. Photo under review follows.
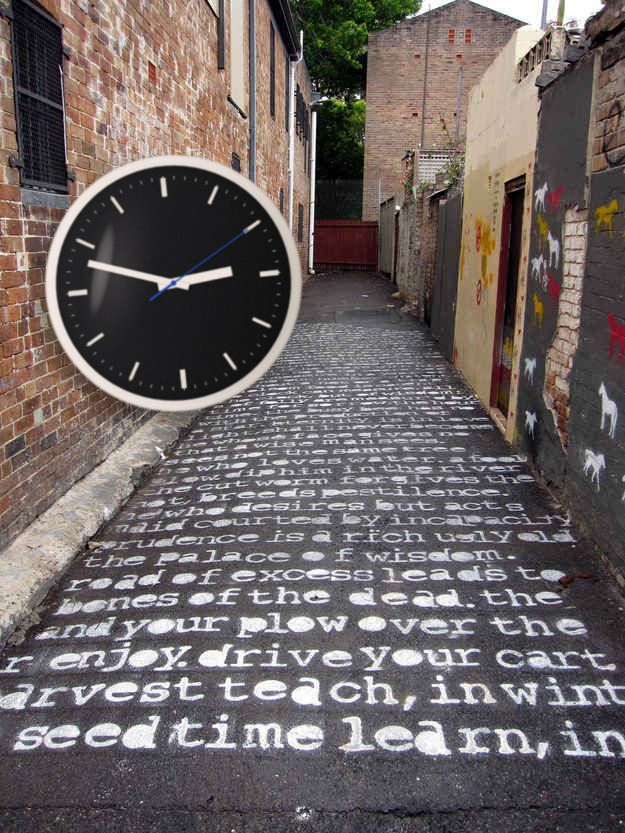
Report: {"hour": 2, "minute": 48, "second": 10}
